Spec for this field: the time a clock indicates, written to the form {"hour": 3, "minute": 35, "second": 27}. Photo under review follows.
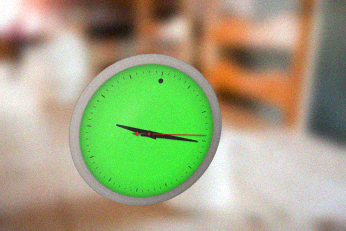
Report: {"hour": 9, "minute": 15, "second": 14}
